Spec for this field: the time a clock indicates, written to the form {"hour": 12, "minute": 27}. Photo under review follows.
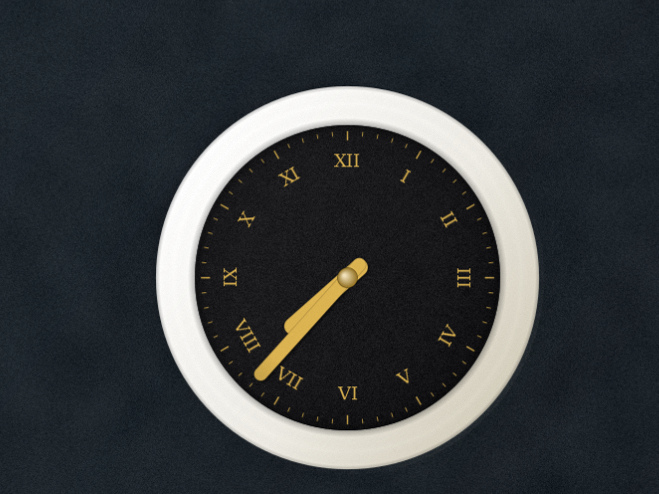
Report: {"hour": 7, "minute": 37}
